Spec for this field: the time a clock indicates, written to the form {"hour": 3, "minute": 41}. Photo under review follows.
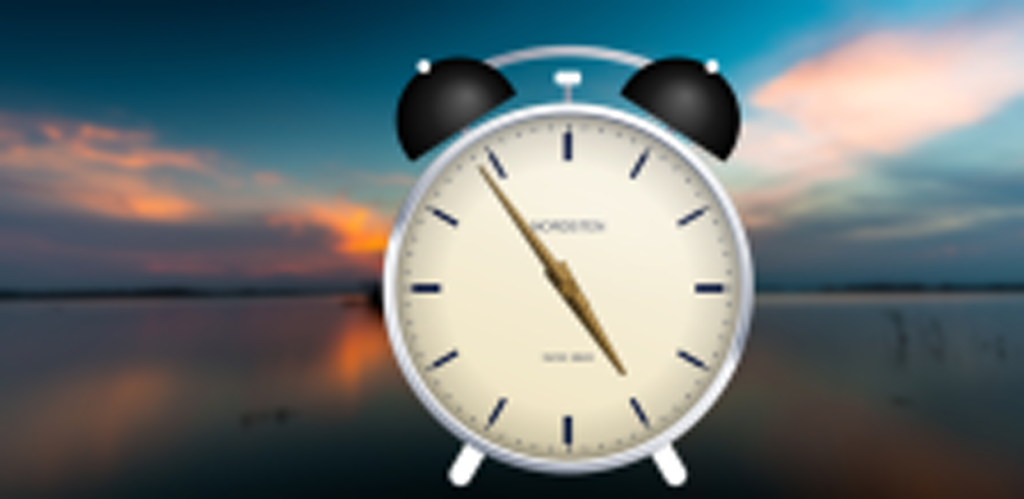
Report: {"hour": 4, "minute": 54}
